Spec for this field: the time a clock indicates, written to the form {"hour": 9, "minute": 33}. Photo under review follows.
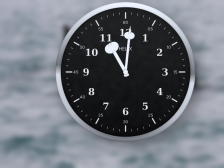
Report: {"hour": 11, "minute": 1}
